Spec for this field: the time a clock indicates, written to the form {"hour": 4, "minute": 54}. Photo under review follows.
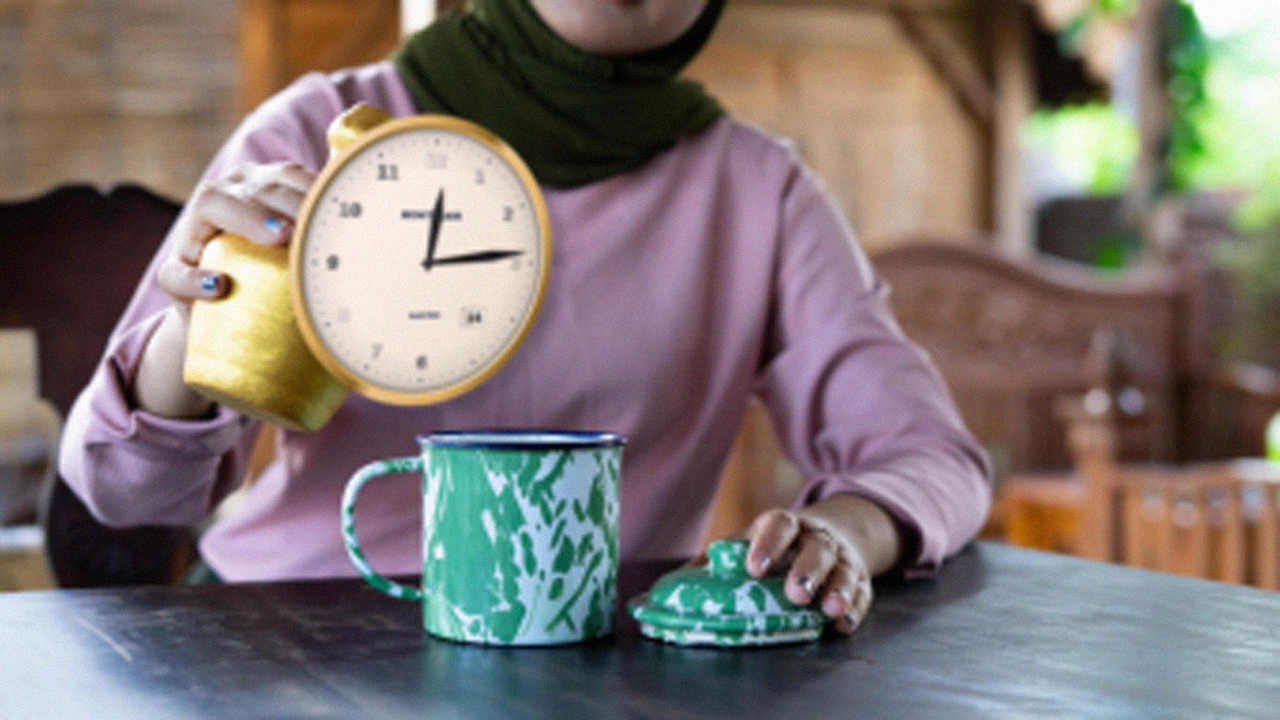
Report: {"hour": 12, "minute": 14}
